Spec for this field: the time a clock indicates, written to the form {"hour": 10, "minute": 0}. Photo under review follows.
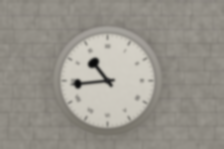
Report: {"hour": 10, "minute": 44}
